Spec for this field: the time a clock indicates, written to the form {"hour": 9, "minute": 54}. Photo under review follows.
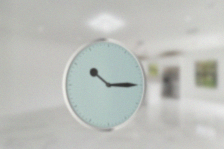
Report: {"hour": 10, "minute": 15}
